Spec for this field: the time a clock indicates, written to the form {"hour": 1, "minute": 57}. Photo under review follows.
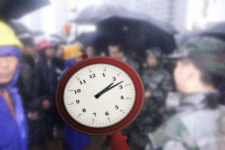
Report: {"hour": 2, "minute": 13}
